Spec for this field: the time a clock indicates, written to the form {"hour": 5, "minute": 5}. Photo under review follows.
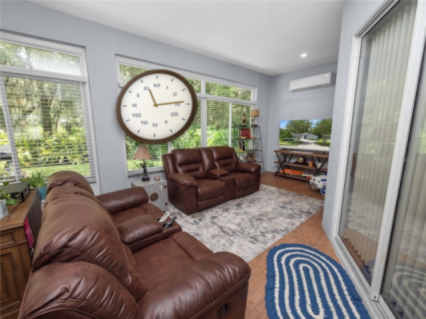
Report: {"hour": 11, "minute": 14}
